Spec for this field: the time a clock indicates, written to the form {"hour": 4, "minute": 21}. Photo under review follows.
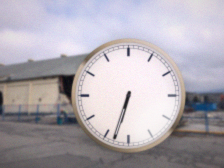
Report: {"hour": 6, "minute": 33}
